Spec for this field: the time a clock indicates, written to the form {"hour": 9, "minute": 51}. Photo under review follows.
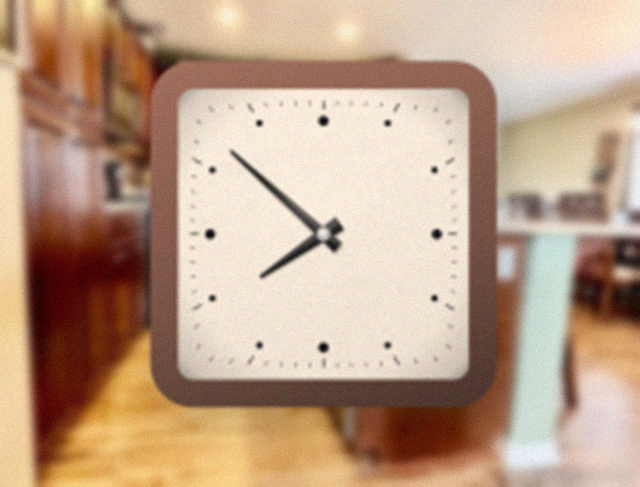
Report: {"hour": 7, "minute": 52}
